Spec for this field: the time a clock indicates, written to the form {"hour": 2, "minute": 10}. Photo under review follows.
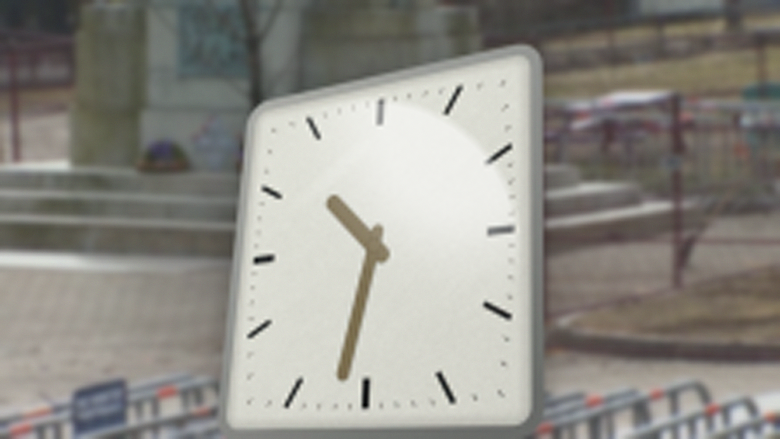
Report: {"hour": 10, "minute": 32}
